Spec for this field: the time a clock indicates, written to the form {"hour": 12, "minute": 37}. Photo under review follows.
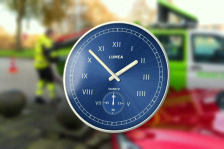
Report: {"hour": 1, "minute": 52}
